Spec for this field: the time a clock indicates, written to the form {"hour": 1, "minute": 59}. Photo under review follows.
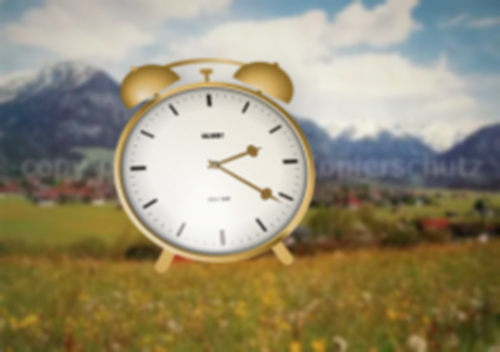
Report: {"hour": 2, "minute": 21}
